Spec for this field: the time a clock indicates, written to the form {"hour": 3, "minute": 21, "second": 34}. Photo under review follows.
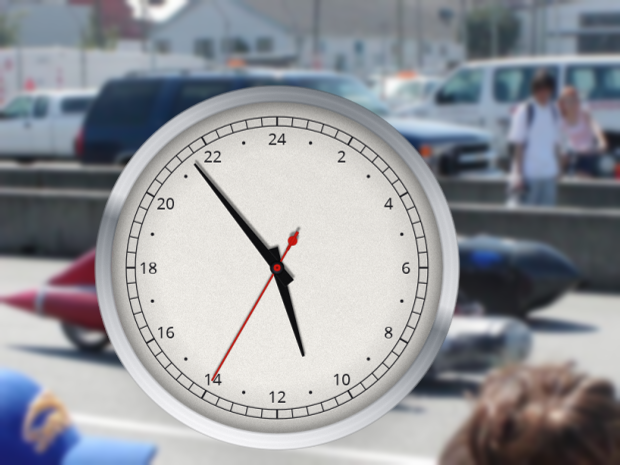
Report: {"hour": 10, "minute": 53, "second": 35}
